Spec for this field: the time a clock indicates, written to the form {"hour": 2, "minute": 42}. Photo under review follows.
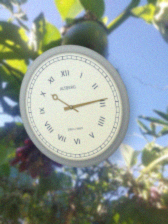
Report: {"hour": 10, "minute": 14}
